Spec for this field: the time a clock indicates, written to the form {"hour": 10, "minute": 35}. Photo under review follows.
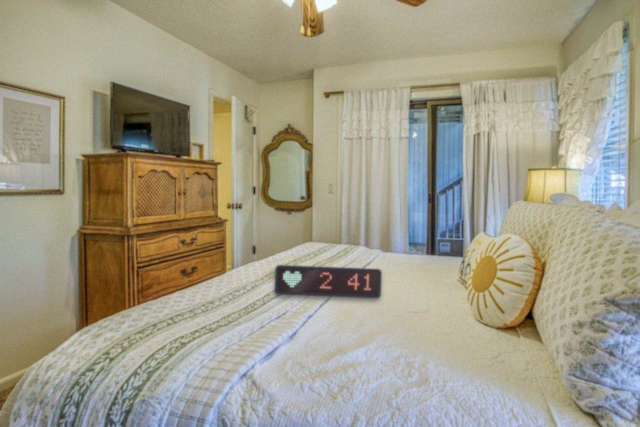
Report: {"hour": 2, "minute": 41}
